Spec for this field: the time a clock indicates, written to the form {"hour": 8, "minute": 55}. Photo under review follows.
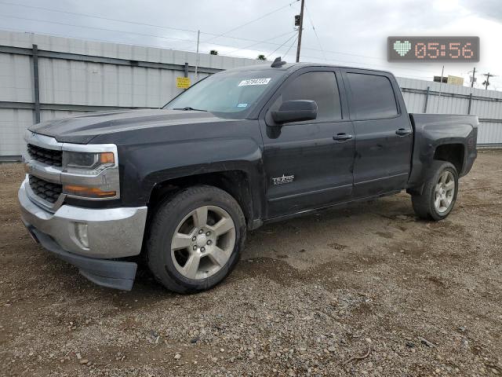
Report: {"hour": 5, "minute": 56}
